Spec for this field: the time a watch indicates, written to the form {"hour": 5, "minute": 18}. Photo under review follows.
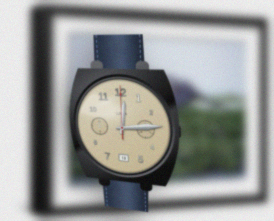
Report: {"hour": 12, "minute": 14}
